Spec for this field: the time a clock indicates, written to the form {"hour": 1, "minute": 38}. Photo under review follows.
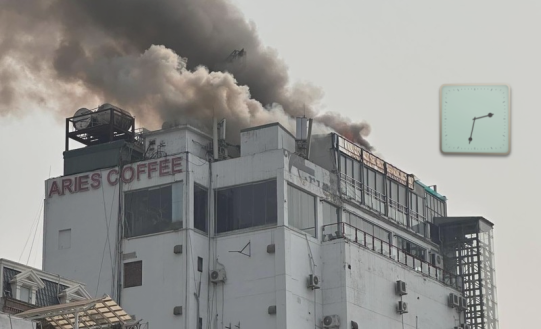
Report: {"hour": 2, "minute": 32}
